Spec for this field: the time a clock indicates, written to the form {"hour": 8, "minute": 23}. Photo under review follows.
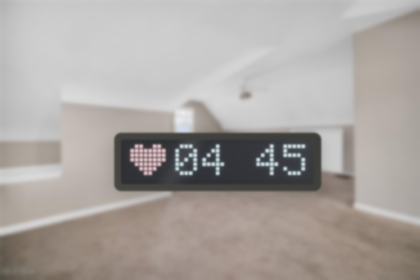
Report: {"hour": 4, "minute": 45}
